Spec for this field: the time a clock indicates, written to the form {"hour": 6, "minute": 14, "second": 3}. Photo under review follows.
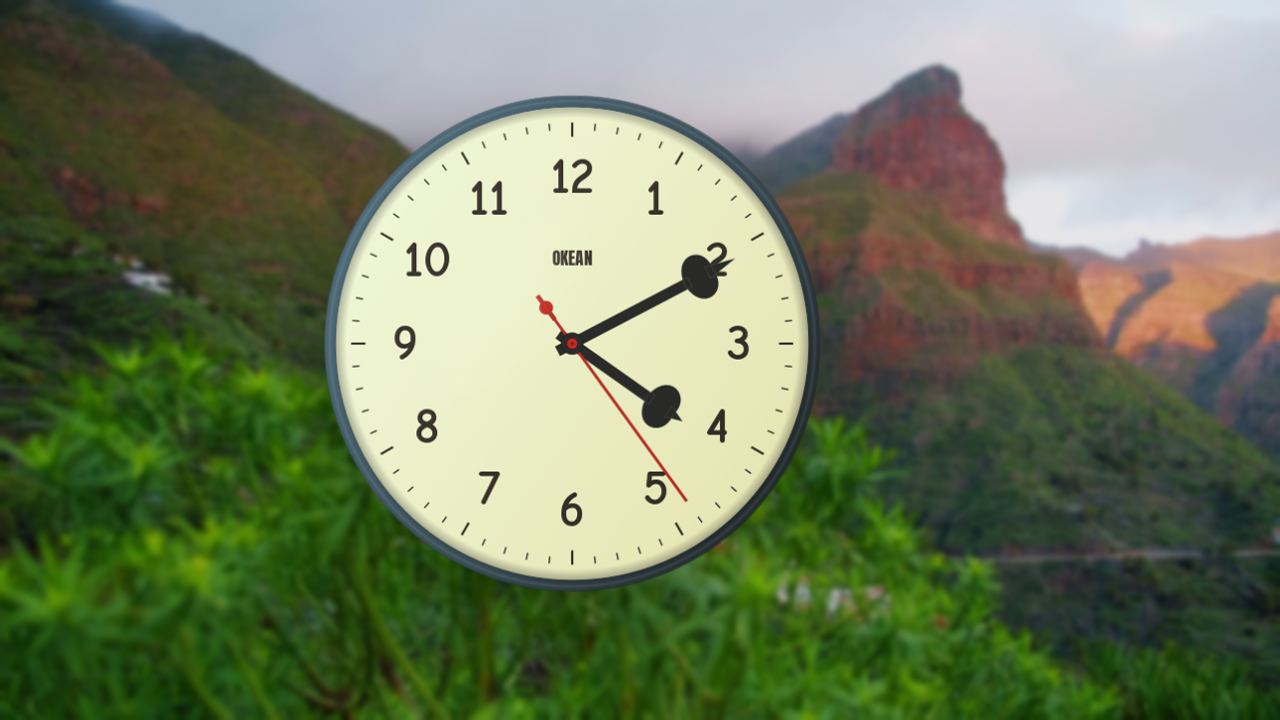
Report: {"hour": 4, "minute": 10, "second": 24}
